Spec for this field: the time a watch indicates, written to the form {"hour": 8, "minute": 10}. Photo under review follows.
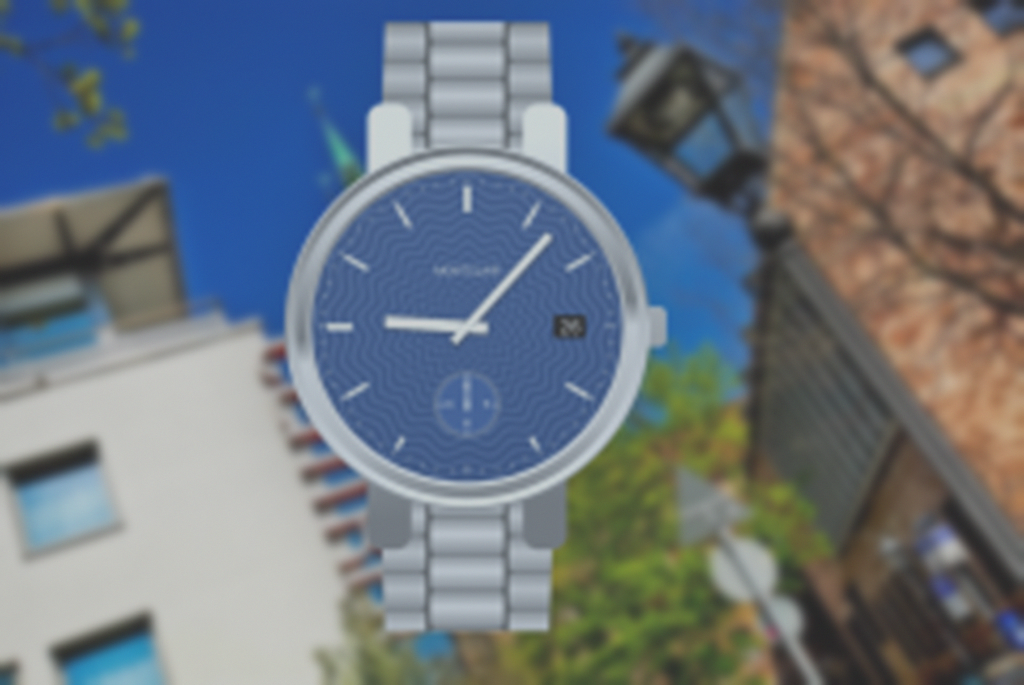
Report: {"hour": 9, "minute": 7}
